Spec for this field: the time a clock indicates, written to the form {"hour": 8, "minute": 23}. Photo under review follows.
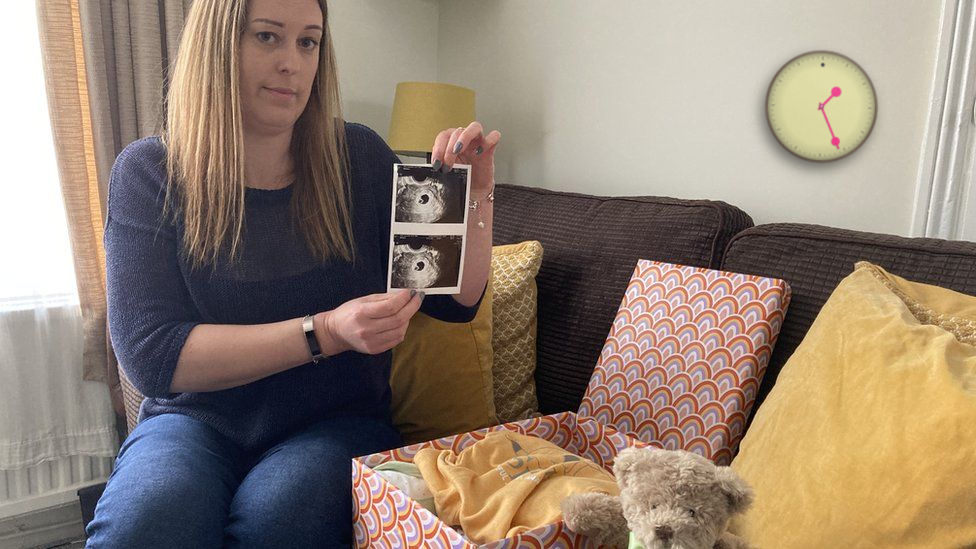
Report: {"hour": 1, "minute": 26}
